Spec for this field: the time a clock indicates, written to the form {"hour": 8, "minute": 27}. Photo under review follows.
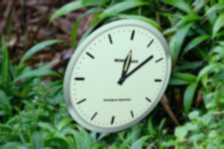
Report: {"hour": 12, "minute": 8}
